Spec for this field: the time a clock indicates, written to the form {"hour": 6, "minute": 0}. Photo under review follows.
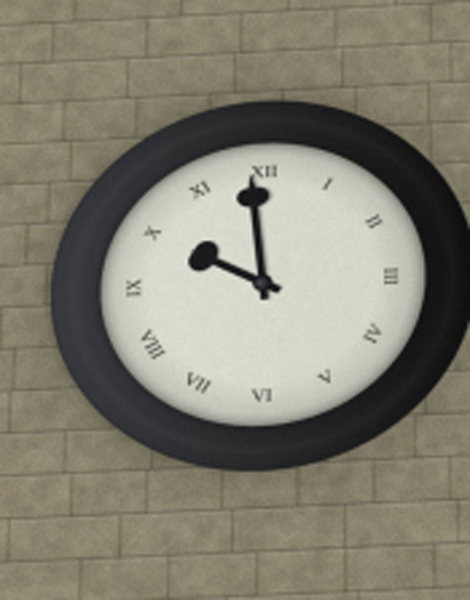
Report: {"hour": 9, "minute": 59}
